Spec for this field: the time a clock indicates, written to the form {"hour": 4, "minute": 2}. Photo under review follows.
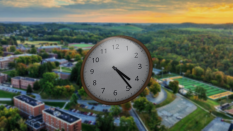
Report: {"hour": 4, "minute": 24}
